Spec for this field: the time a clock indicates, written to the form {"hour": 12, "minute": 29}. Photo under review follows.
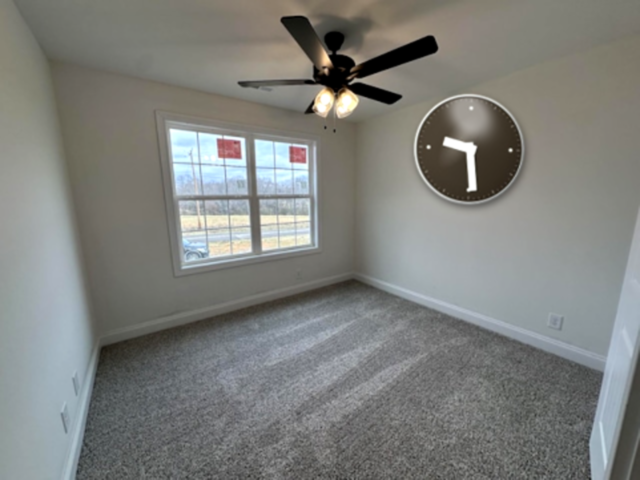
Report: {"hour": 9, "minute": 29}
